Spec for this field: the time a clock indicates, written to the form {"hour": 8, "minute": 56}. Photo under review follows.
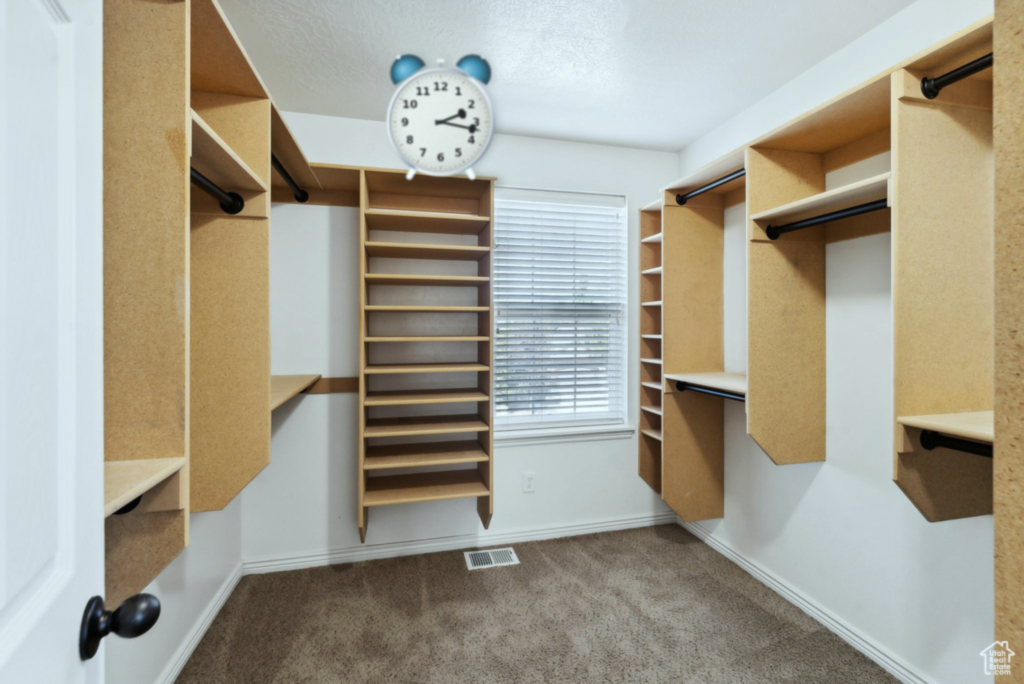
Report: {"hour": 2, "minute": 17}
